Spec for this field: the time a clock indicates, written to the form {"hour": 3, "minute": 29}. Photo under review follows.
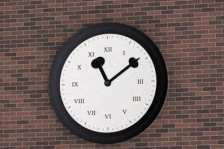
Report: {"hour": 11, "minute": 9}
